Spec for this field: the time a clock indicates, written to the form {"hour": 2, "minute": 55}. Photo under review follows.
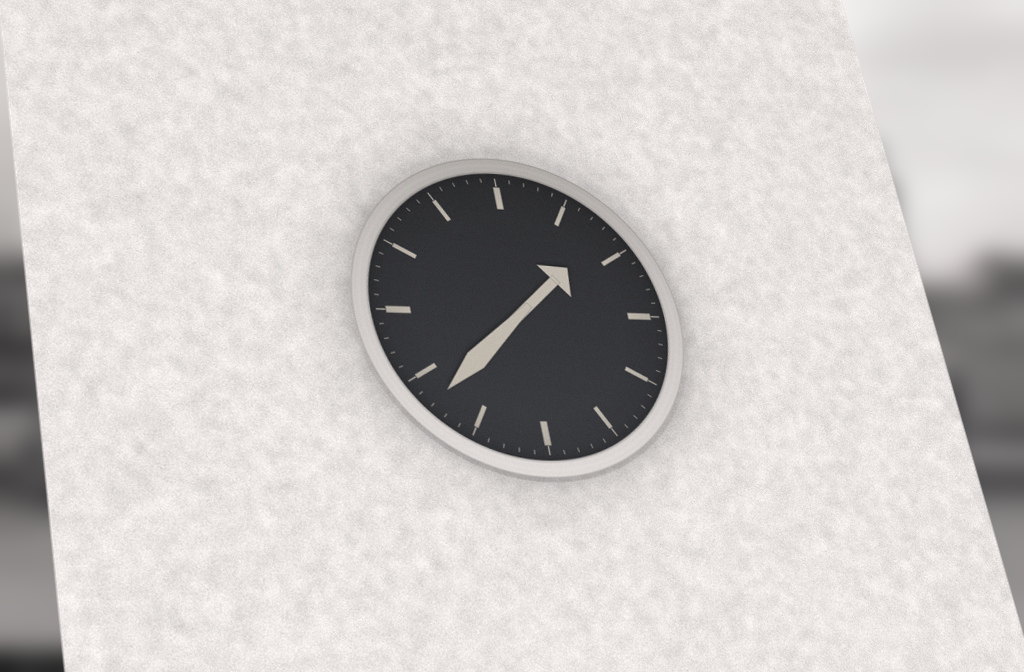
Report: {"hour": 1, "minute": 38}
